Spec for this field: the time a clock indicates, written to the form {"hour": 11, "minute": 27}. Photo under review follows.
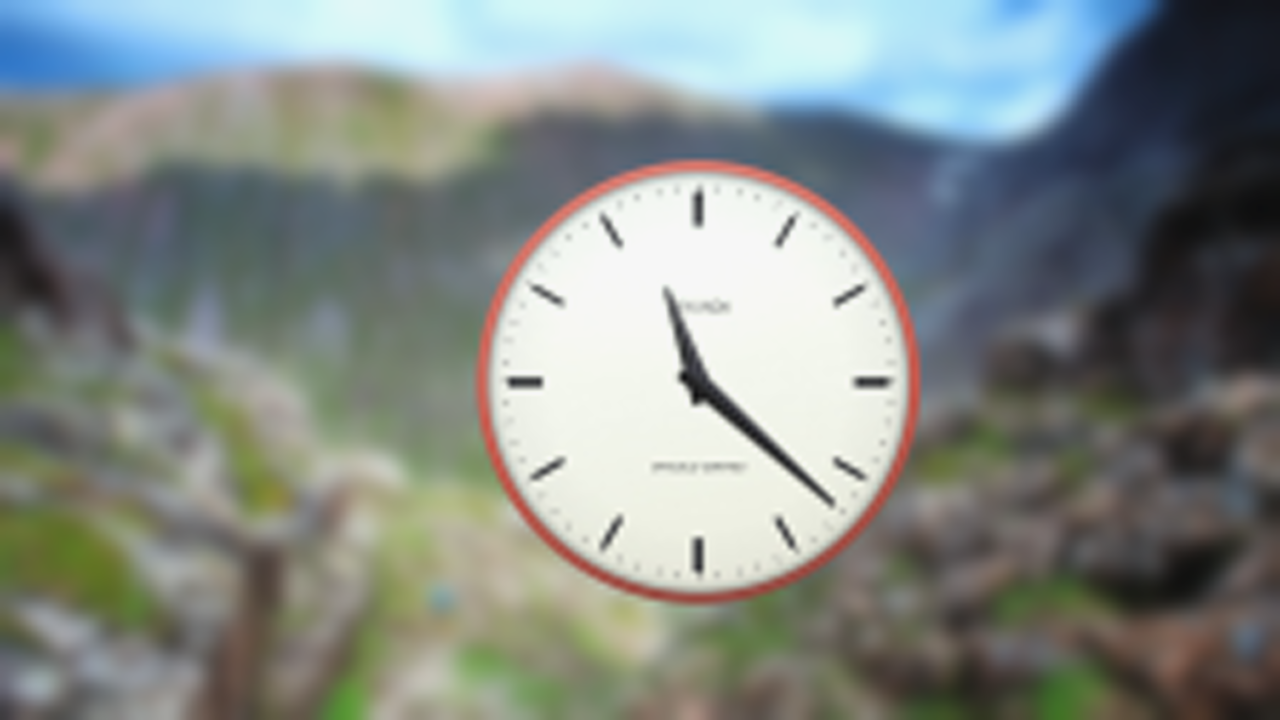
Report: {"hour": 11, "minute": 22}
